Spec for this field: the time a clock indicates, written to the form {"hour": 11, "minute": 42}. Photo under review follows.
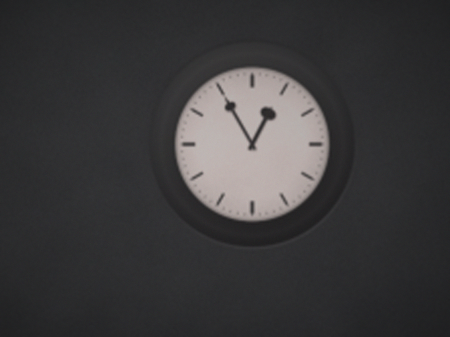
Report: {"hour": 12, "minute": 55}
